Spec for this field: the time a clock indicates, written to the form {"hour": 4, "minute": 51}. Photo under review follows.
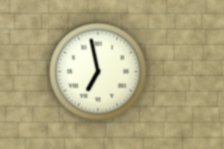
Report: {"hour": 6, "minute": 58}
